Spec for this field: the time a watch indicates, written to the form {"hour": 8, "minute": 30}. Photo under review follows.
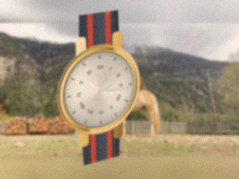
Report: {"hour": 2, "minute": 16}
